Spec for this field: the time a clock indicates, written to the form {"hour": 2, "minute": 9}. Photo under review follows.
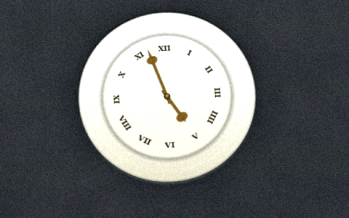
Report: {"hour": 4, "minute": 57}
